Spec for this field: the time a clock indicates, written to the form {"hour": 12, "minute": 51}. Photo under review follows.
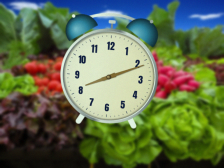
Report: {"hour": 8, "minute": 11}
